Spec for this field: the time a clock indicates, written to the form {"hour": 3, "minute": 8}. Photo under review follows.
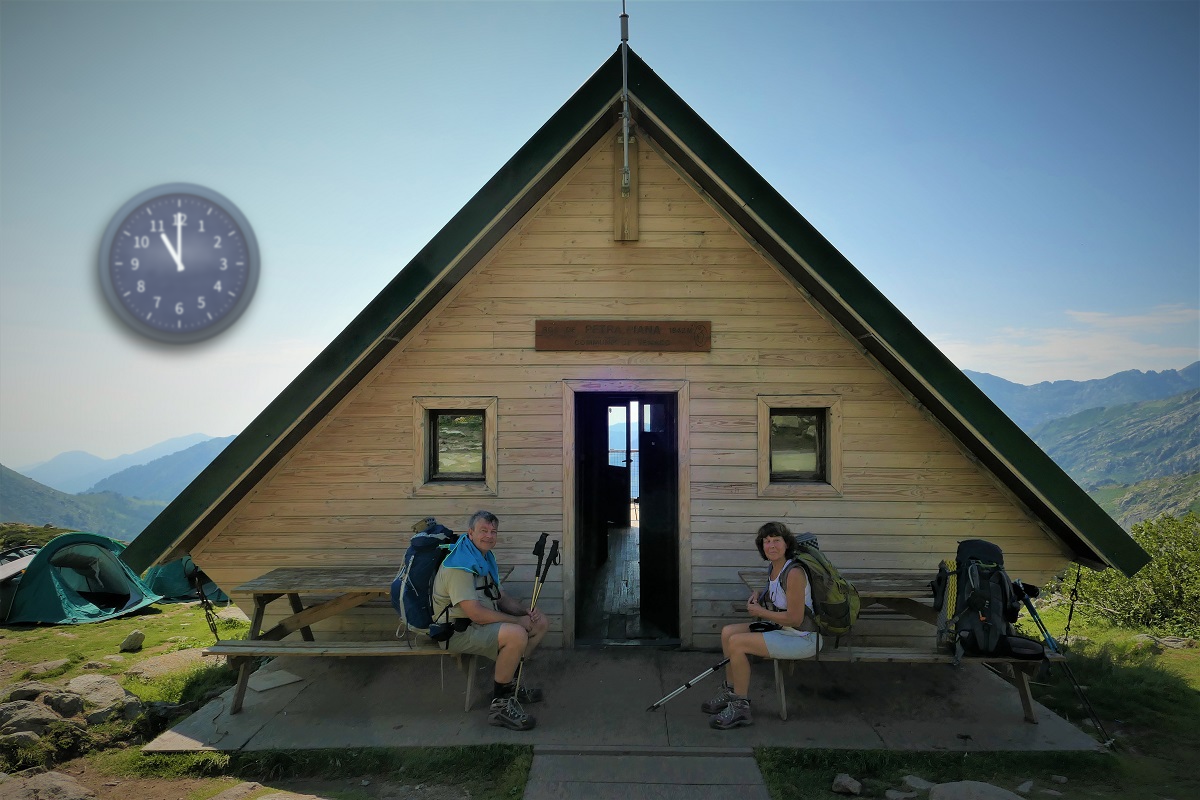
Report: {"hour": 11, "minute": 0}
